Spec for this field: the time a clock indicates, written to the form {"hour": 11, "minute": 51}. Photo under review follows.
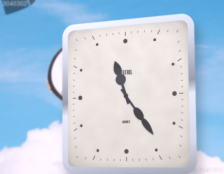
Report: {"hour": 11, "minute": 24}
